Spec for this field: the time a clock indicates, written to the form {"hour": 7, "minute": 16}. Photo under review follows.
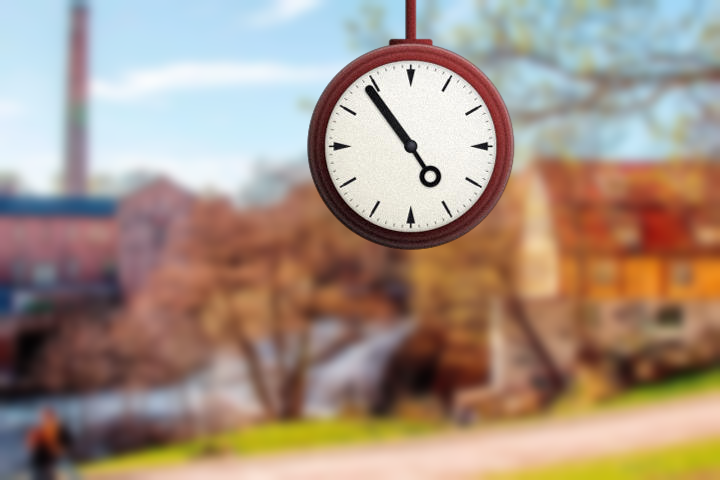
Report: {"hour": 4, "minute": 54}
